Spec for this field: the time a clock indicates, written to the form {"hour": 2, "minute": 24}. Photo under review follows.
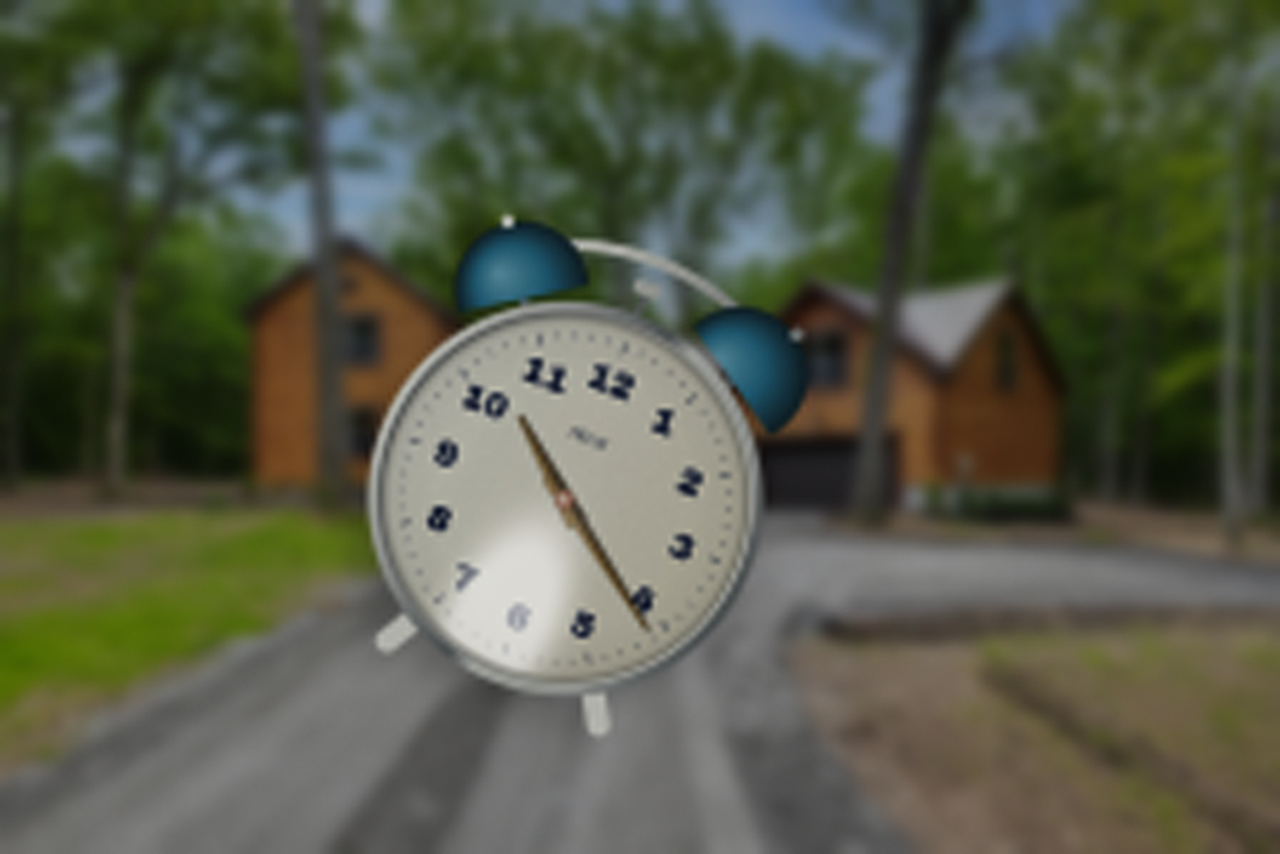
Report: {"hour": 10, "minute": 21}
